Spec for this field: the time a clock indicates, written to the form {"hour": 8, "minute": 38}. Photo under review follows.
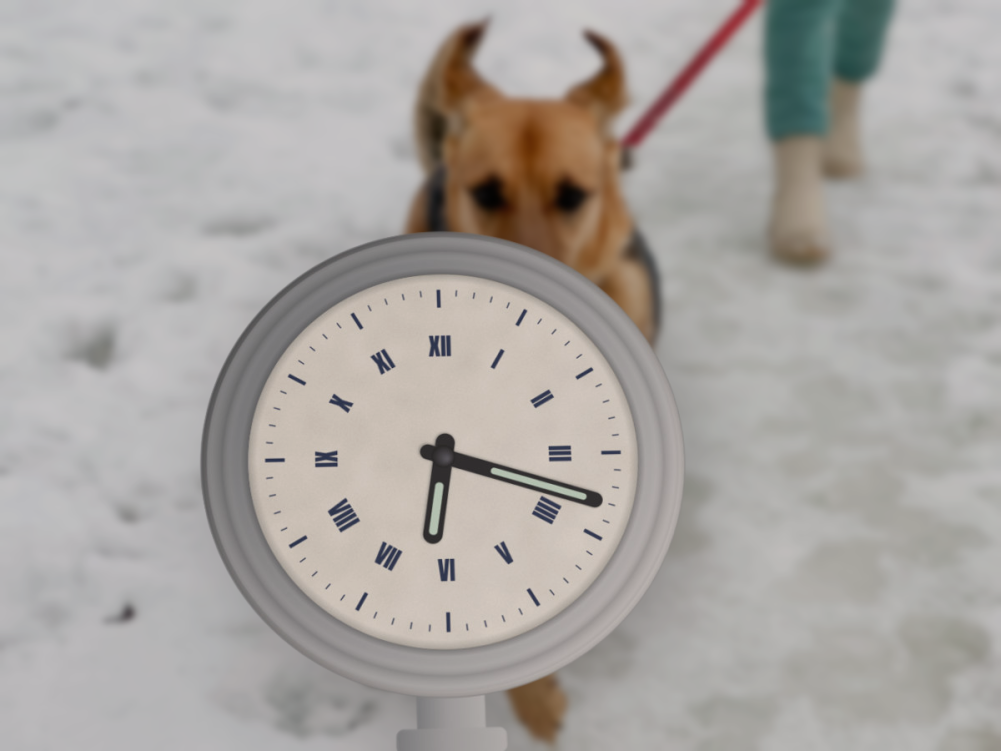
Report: {"hour": 6, "minute": 18}
